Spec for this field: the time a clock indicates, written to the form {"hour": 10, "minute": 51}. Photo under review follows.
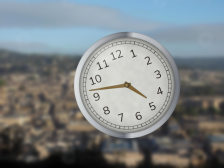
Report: {"hour": 4, "minute": 47}
